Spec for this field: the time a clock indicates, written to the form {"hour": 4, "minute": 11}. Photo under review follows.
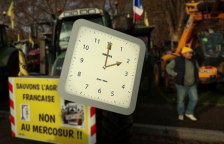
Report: {"hour": 2, "minute": 0}
